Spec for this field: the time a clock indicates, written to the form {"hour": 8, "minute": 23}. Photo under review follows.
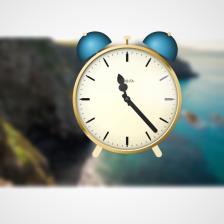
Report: {"hour": 11, "minute": 23}
